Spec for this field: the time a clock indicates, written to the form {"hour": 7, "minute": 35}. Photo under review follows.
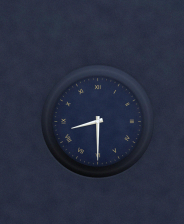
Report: {"hour": 8, "minute": 30}
